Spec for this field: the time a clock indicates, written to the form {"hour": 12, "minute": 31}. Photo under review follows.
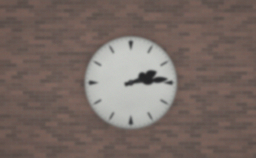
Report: {"hour": 2, "minute": 14}
